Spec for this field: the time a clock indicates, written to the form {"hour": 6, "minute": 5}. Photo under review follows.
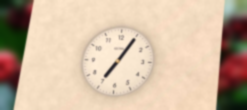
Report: {"hour": 7, "minute": 5}
